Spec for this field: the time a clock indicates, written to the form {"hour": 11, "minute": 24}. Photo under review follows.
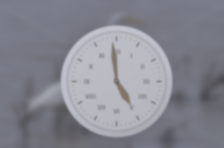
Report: {"hour": 4, "minute": 59}
